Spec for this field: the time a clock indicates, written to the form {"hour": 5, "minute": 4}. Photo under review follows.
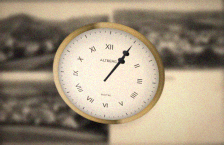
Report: {"hour": 1, "minute": 5}
